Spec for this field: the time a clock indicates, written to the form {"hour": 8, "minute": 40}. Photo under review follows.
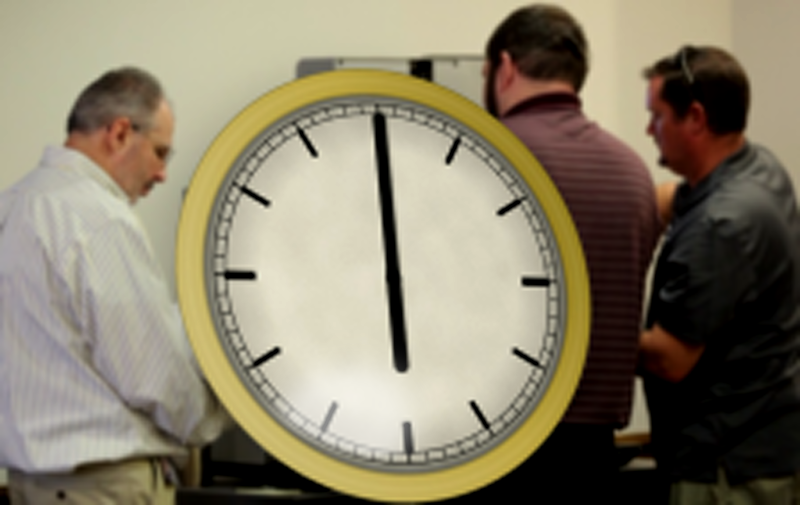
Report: {"hour": 6, "minute": 0}
